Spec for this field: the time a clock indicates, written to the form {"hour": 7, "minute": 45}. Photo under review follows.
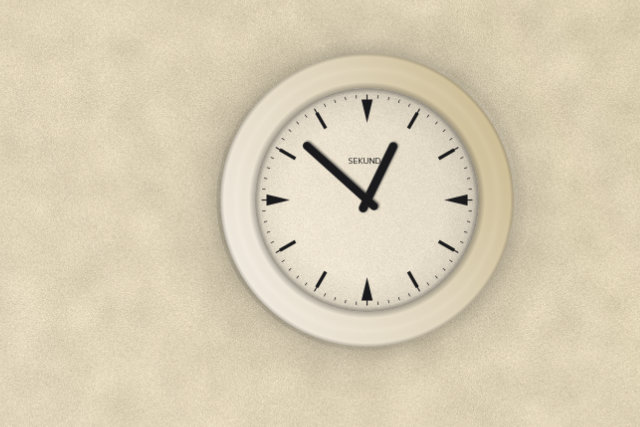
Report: {"hour": 12, "minute": 52}
